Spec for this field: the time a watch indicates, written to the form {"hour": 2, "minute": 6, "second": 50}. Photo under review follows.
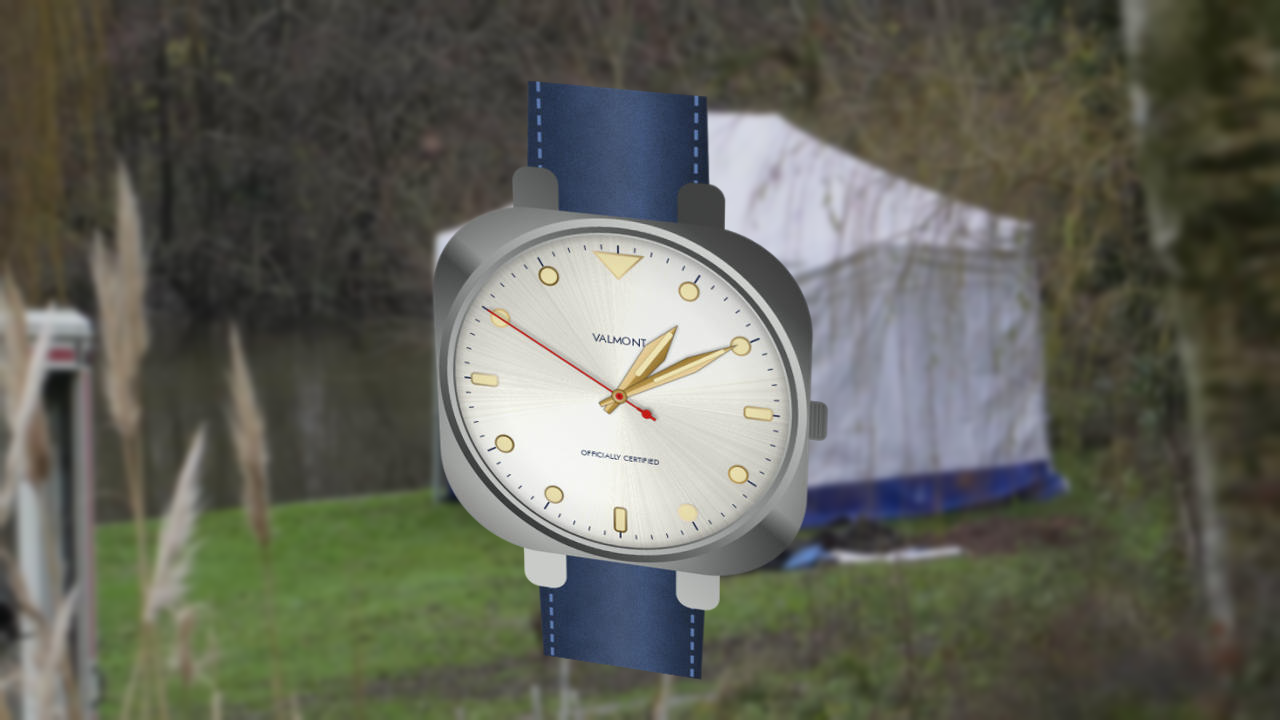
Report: {"hour": 1, "minute": 9, "second": 50}
